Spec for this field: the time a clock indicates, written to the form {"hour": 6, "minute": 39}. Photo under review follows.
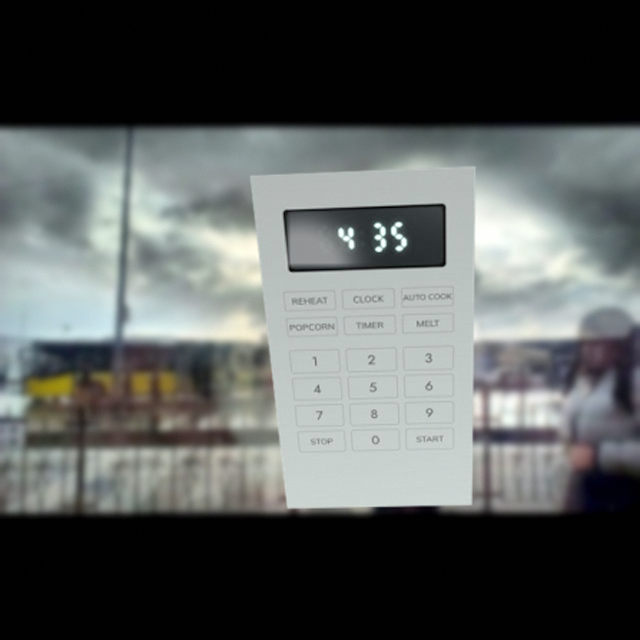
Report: {"hour": 4, "minute": 35}
